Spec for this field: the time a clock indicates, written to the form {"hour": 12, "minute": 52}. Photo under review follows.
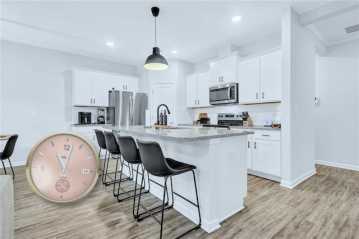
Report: {"hour": 11, "minute": 2}
